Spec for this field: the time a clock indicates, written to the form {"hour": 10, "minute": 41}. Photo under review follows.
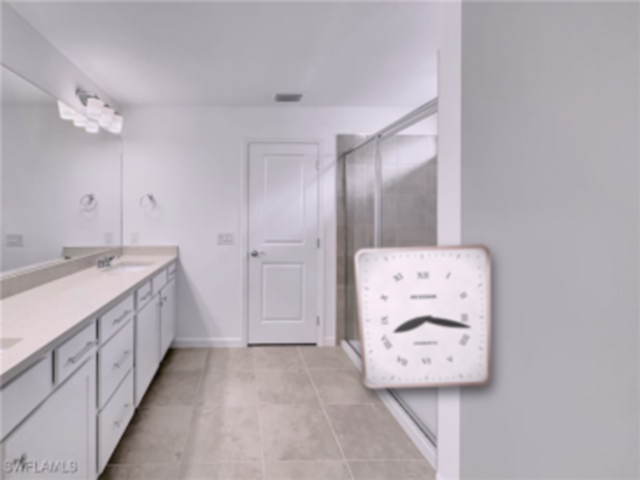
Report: {"hour": 8, "minute": 17}
